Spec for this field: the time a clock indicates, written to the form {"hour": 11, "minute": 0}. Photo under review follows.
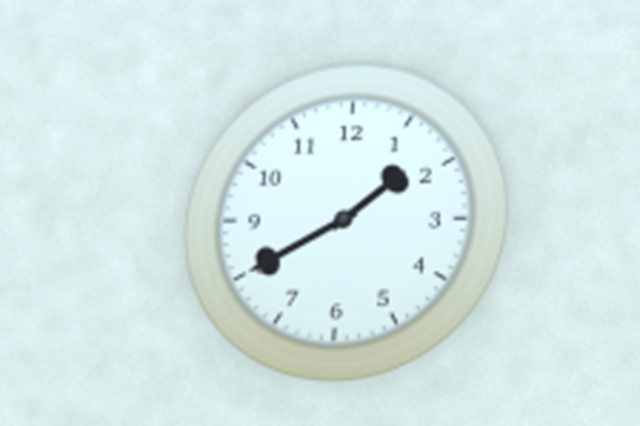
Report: {"hour": 1, "minute": 40}
